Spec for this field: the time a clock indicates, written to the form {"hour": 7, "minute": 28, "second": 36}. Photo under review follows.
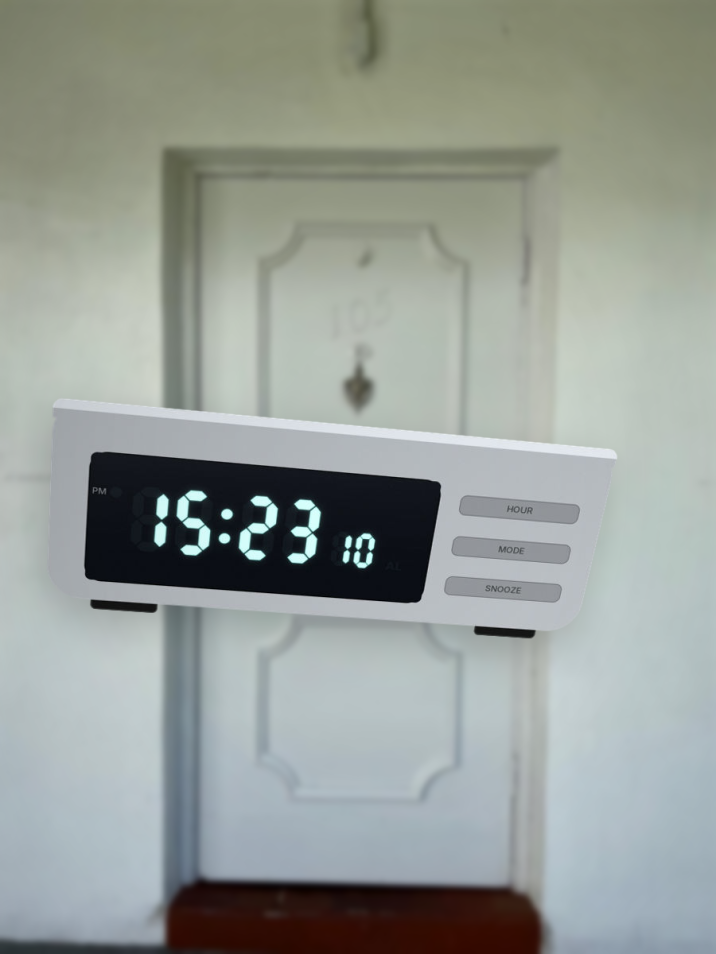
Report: {"hour": 15, "minute": 23, "second": 10}
